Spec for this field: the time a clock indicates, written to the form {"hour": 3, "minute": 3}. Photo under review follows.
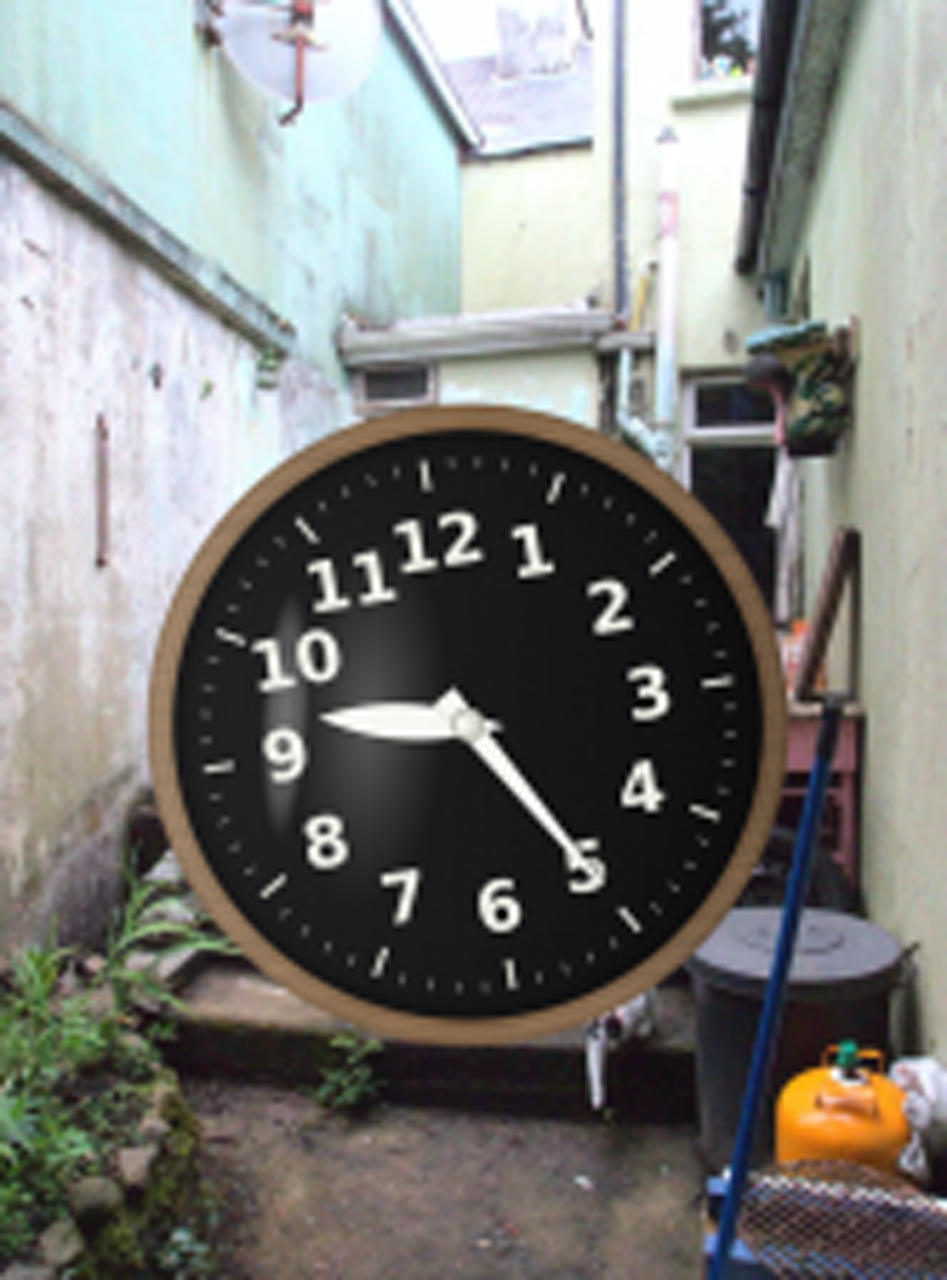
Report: {"hour": 9, "minute": 25}
